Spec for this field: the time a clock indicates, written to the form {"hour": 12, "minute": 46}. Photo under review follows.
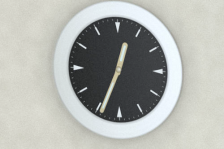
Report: {"hour": 12, "minute": 34}
